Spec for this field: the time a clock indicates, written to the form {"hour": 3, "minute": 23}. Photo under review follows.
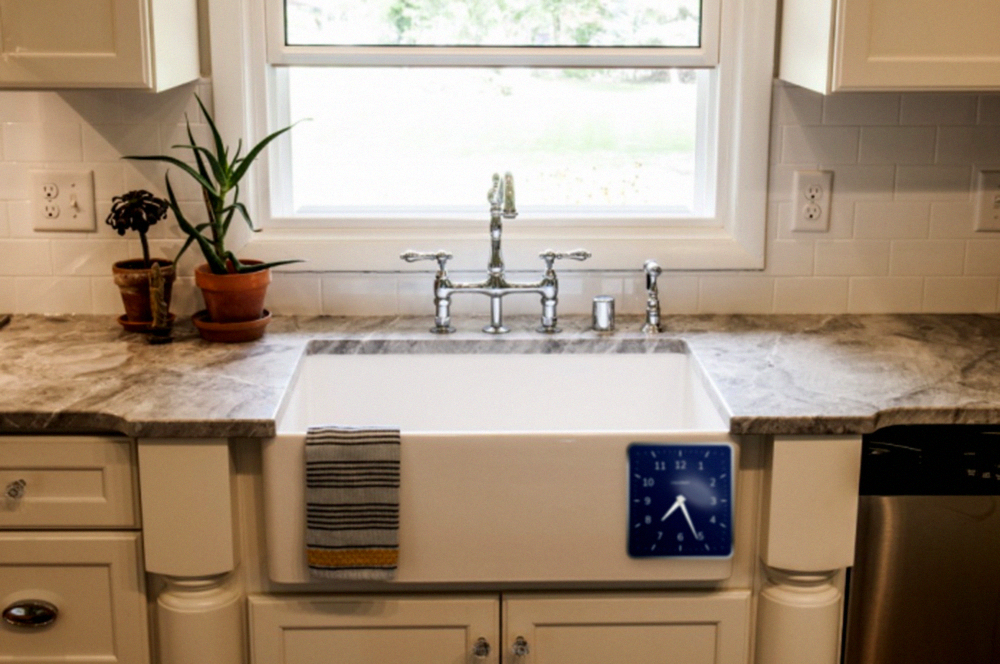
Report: {"hour": 7, "minute": 26}
